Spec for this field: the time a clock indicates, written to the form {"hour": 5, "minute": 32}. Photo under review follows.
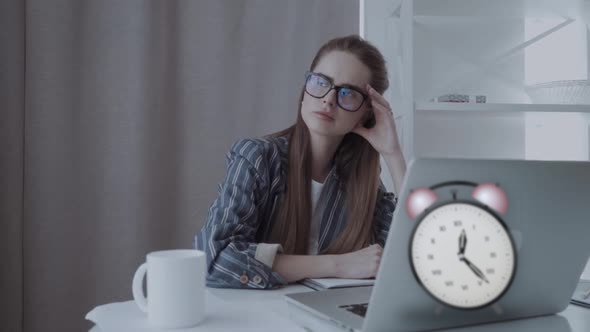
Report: {"hour": 12, "minute": 23}
